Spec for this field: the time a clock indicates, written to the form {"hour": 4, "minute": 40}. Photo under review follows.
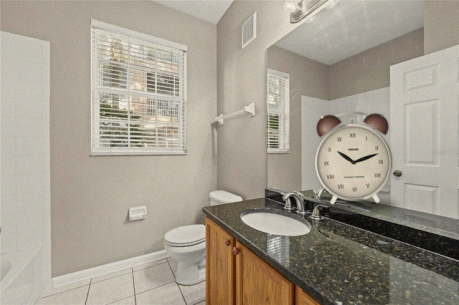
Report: {"hour": 10, "minute": 12}
